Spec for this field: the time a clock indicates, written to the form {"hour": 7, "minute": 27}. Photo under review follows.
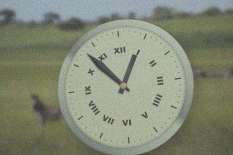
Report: {"hour": 12, "minute": 53}
